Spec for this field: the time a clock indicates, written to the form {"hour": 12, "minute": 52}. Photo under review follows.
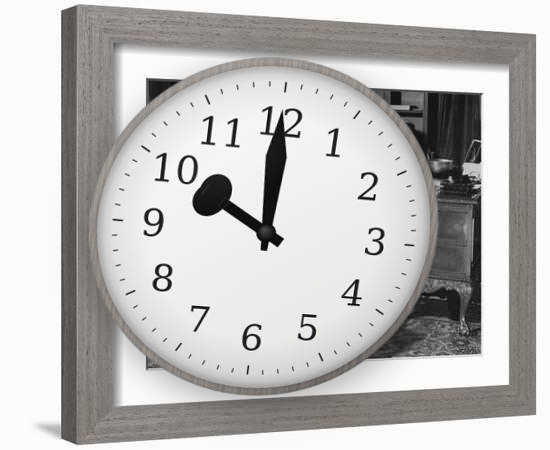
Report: {"hour": 10, "minute": 0}
